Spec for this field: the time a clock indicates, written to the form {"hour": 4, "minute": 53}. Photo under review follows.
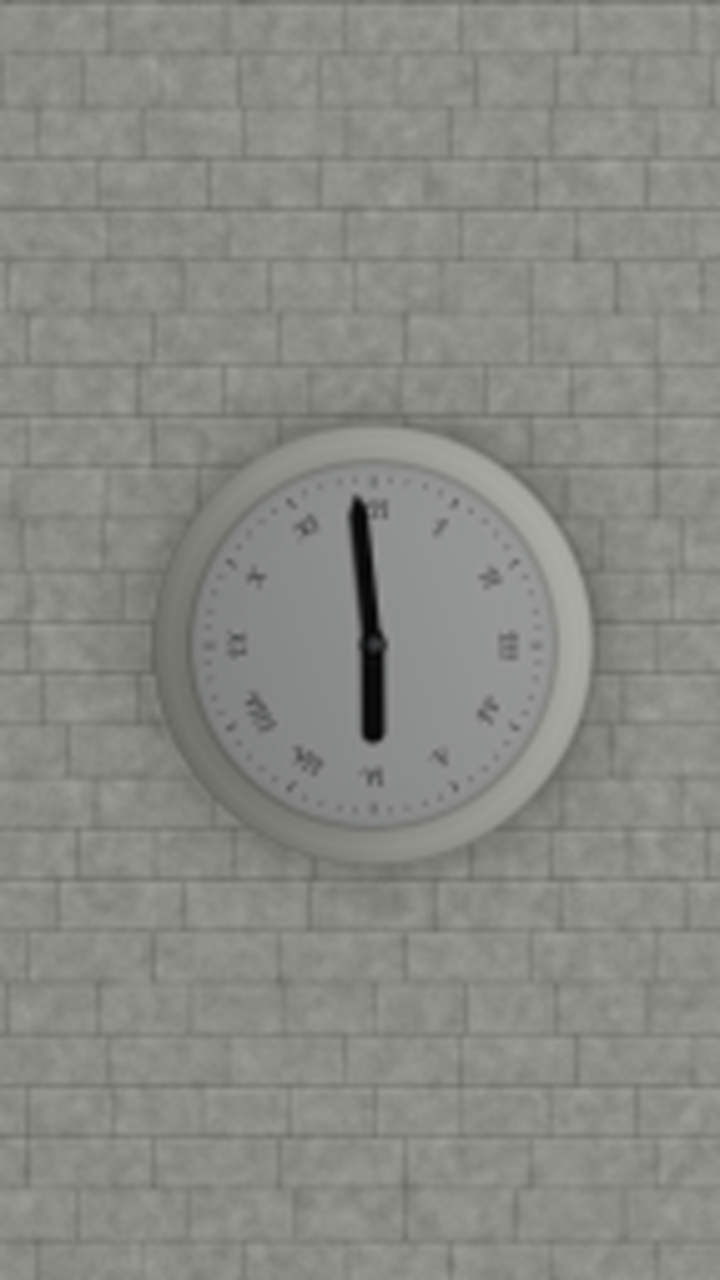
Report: {"hour": 5, "minute": 59}
